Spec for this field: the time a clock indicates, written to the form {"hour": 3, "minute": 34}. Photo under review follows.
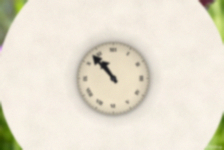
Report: {"hour": 10, "minute": 53}
